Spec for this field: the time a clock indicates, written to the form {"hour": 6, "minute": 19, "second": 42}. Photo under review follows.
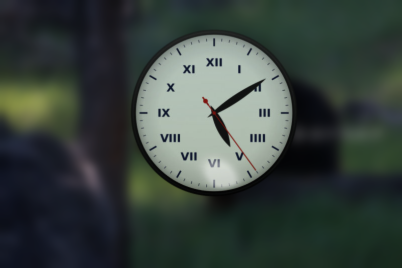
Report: {"hour": 5, "minute": 9, "second": 24}
